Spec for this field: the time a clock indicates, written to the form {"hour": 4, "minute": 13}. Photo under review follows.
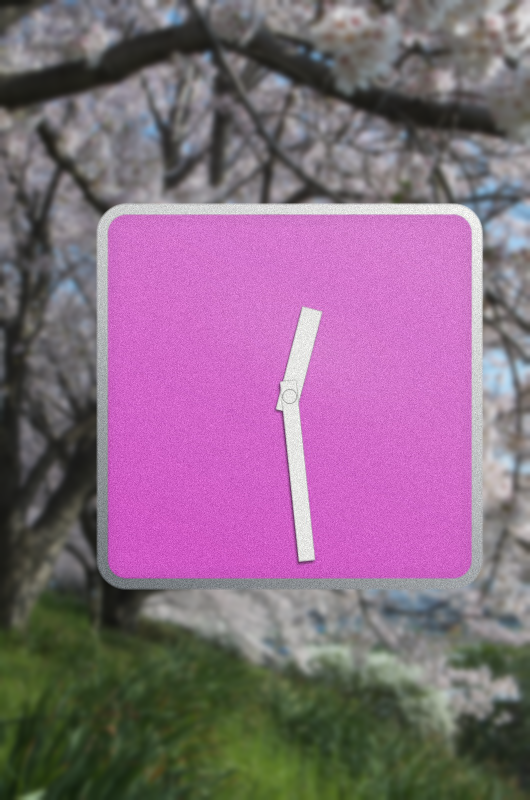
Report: {"hour": 12, "minute": 29}
